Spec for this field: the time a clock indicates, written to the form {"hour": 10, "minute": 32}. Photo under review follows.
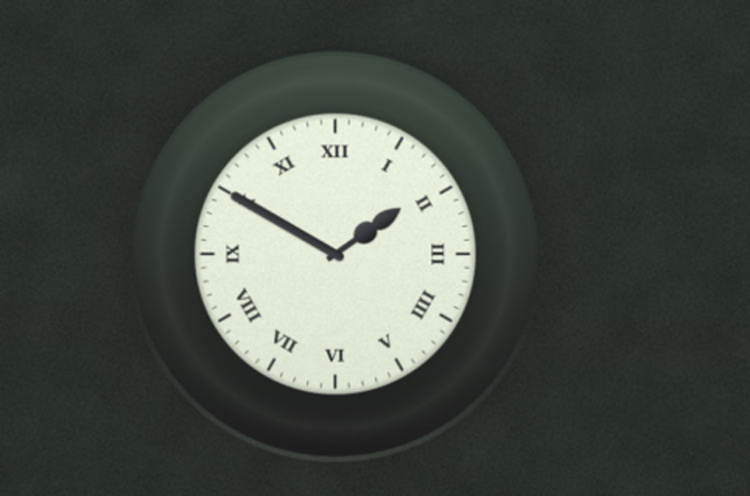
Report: {"hour": 1, "minute": 50}
